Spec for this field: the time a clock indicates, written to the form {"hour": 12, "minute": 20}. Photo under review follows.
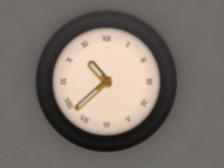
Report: {"hour": 10, "minute": 38}
